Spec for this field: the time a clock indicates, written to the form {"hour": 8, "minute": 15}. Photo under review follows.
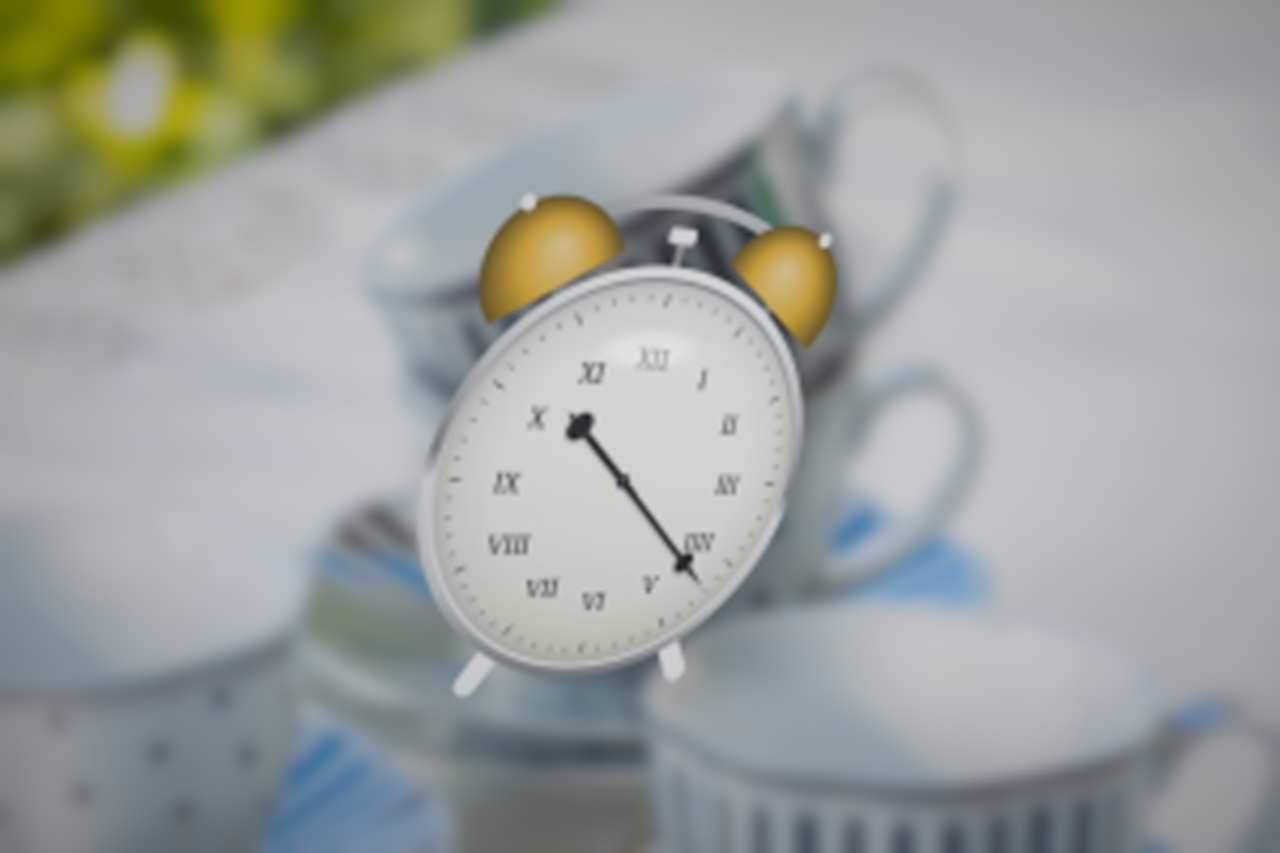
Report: {"hour": 10, "minute": 22}
